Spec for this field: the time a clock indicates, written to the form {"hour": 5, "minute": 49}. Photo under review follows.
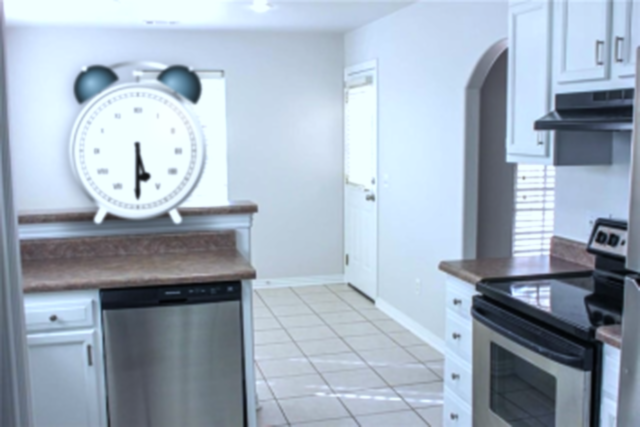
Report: {"hour": 5, "minute": 30}
